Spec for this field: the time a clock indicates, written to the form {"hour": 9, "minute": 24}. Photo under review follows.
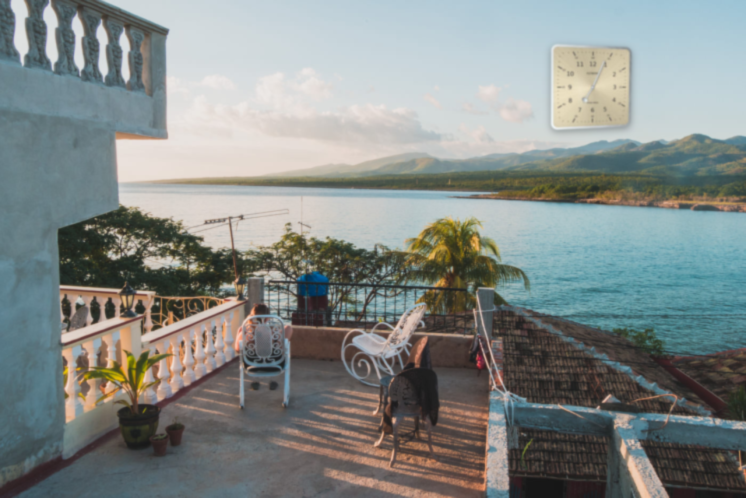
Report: {"hour": 7, "minute": 4}
